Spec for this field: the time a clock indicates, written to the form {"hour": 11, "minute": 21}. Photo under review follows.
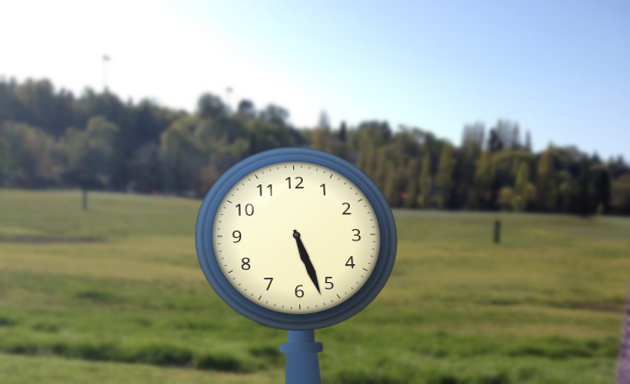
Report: {"hour": 5, "minute": 27}
